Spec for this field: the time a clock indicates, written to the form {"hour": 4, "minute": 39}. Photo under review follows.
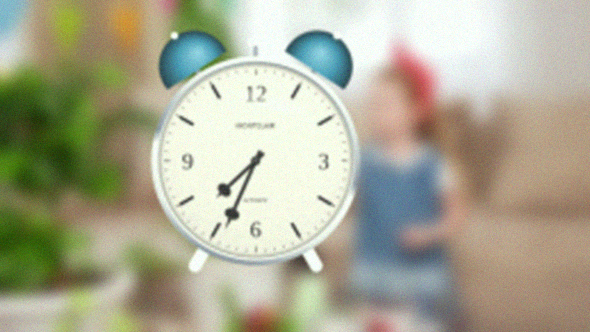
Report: {"hour": 7, "minute": 34}
